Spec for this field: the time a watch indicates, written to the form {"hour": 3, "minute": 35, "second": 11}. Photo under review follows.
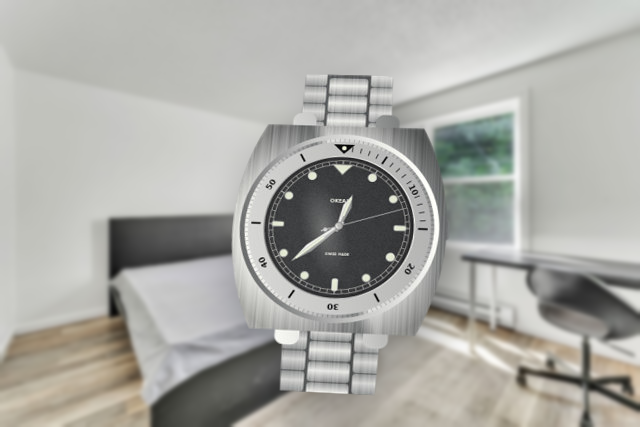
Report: {"hour": 12, "minute": 38, "second": 12}
